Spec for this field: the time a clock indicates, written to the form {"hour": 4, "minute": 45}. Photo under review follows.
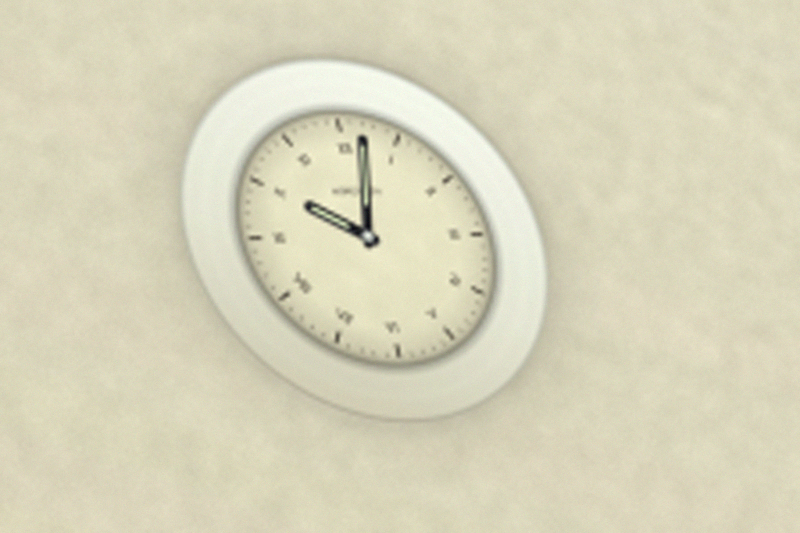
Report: {"hour": 10, "minute": 2}
